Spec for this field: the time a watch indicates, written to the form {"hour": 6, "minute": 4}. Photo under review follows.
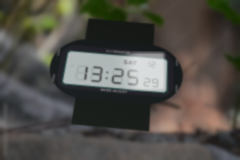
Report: {"hour": 13, "minute": 25}
